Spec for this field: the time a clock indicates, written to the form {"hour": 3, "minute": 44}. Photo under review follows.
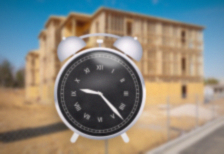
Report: {"hour": 9, "minute": 23}
